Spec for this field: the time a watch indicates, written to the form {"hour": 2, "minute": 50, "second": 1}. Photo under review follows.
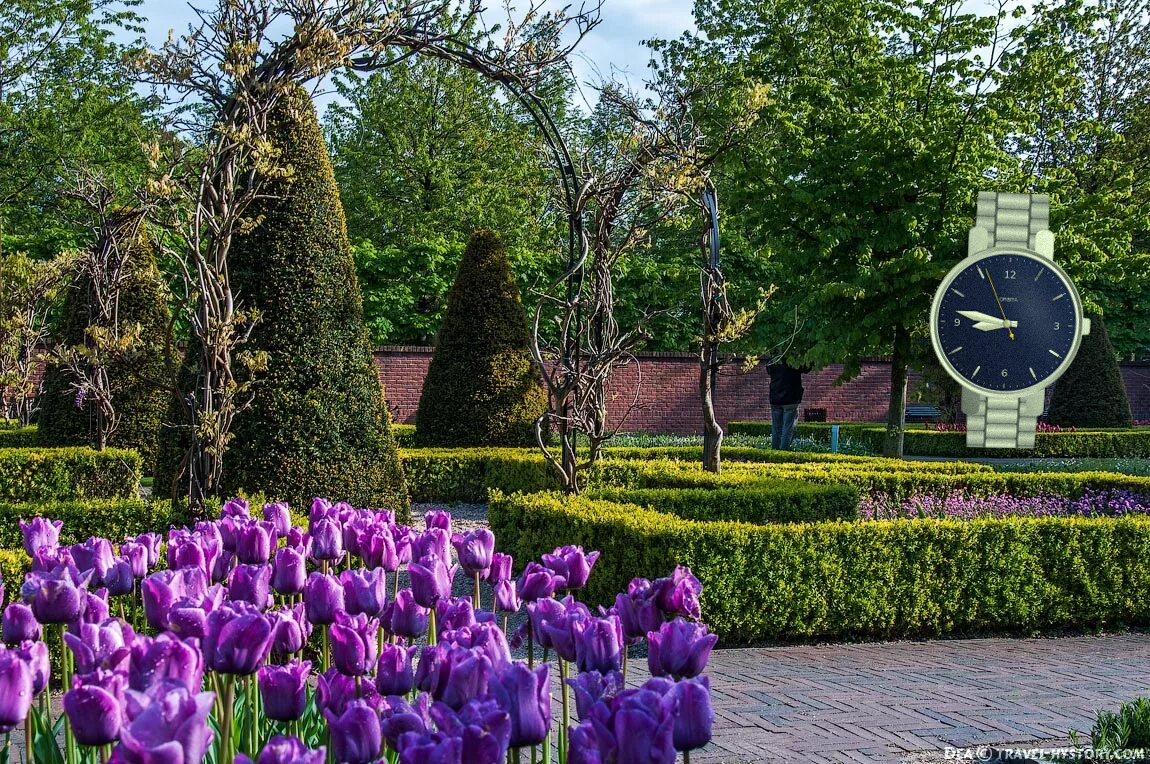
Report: {"hour": 8, "minute": 46, "second": 56}
